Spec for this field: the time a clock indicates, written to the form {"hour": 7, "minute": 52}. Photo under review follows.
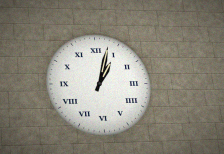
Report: {"hour": 1, "minute": 3}
